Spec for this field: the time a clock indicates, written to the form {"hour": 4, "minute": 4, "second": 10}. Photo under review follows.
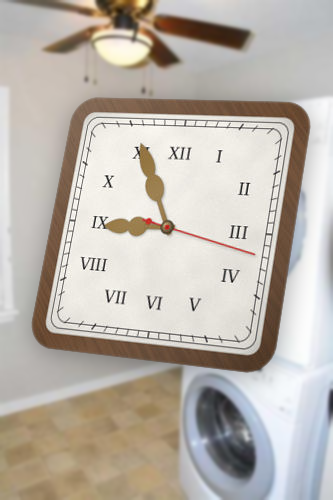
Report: {"hour": 8, "minute": 55, "second": 17}
